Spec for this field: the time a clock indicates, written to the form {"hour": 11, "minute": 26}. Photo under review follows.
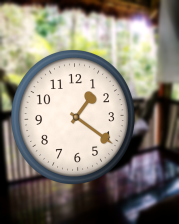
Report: {"hour": 1, "minute": 21}
